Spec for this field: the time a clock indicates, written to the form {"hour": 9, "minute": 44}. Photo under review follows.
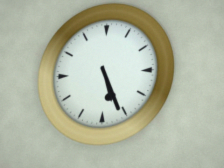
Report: {"hour": 5, "minute": 26}
